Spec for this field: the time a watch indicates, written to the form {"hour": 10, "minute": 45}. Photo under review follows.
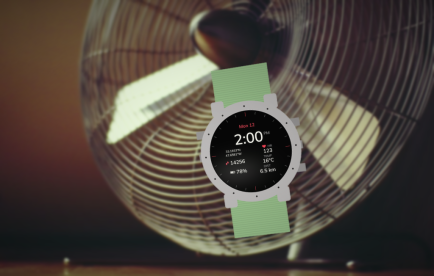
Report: {"hour": 2, "minute": 0}
